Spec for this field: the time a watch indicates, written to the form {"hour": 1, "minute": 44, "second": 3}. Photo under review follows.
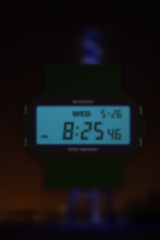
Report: {"hour": 8, "minute": 25, "second": 46}
